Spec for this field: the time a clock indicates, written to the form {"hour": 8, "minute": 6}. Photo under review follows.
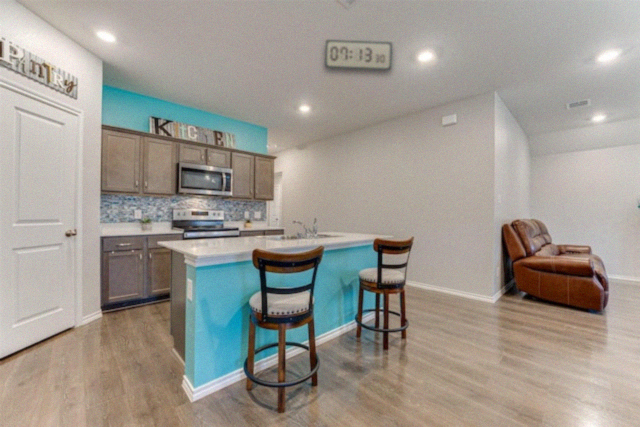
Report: {"hour": 7, "minute": 13}
